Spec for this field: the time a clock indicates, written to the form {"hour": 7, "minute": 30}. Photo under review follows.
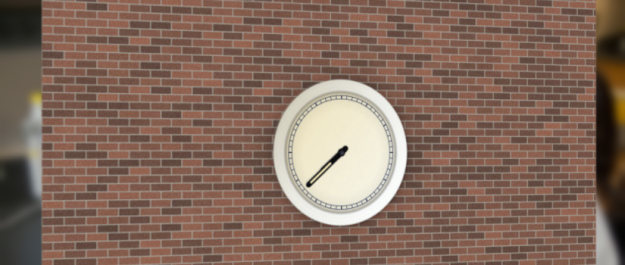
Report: {"hour": 7, "minute": 38}
